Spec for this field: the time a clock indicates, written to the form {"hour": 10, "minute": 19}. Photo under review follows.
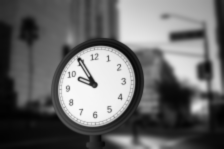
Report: {"hour": 9, "minute": 55}
